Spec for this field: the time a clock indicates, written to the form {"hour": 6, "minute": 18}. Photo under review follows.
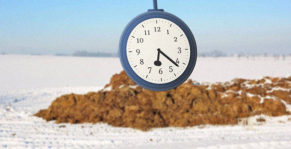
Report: {"hour": 6, "minute": 22}
